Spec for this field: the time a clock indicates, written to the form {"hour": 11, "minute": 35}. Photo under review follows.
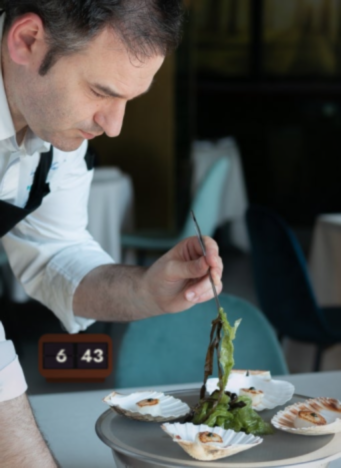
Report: {"hour": 6, "minute": 43}
